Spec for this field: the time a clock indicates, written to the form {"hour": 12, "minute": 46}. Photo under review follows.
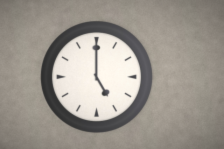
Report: {"hour": 5, "minute": 0}
